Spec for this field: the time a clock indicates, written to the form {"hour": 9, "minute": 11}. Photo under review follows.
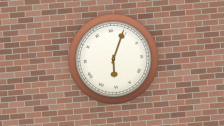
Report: {"hour": 6, "minute": 4}
